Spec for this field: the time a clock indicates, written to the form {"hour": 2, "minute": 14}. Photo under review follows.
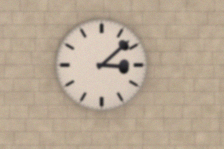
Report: {"hour": 3, "minute": 8}
